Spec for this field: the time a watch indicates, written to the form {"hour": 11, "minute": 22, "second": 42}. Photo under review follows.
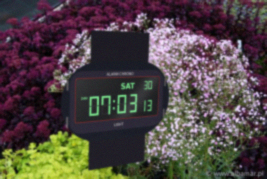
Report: {"hour": 7, "minute": 3, "second": 13}
